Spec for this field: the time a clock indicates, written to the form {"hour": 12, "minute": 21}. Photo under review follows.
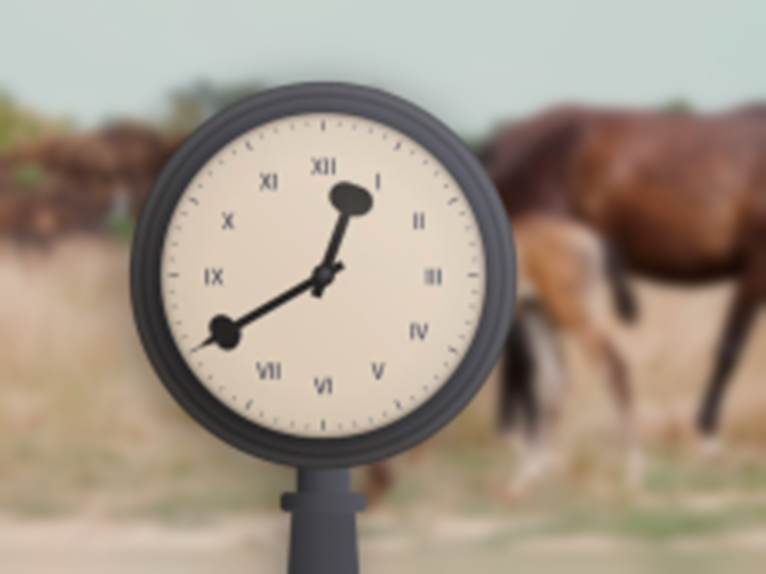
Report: {"hour": 12, "minute": 40}
